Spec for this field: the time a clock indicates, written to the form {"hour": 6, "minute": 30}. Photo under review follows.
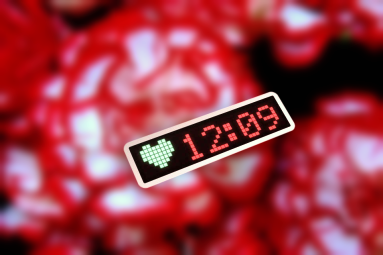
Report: {"hour": 12, "minute": 9}
